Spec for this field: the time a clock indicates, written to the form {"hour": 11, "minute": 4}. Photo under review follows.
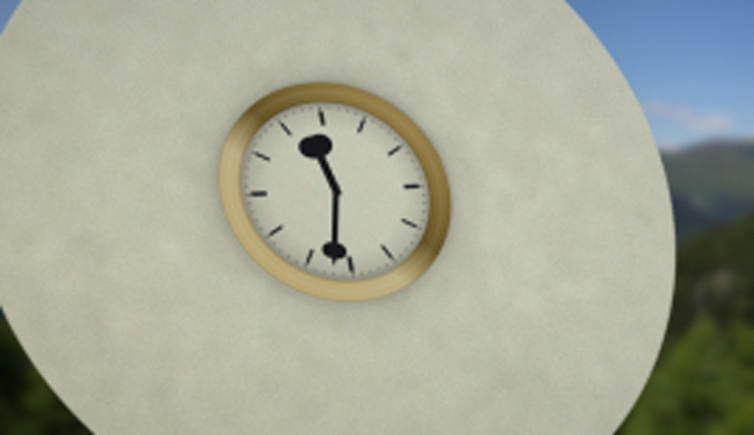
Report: {"hour": 11, "minute": 32}
